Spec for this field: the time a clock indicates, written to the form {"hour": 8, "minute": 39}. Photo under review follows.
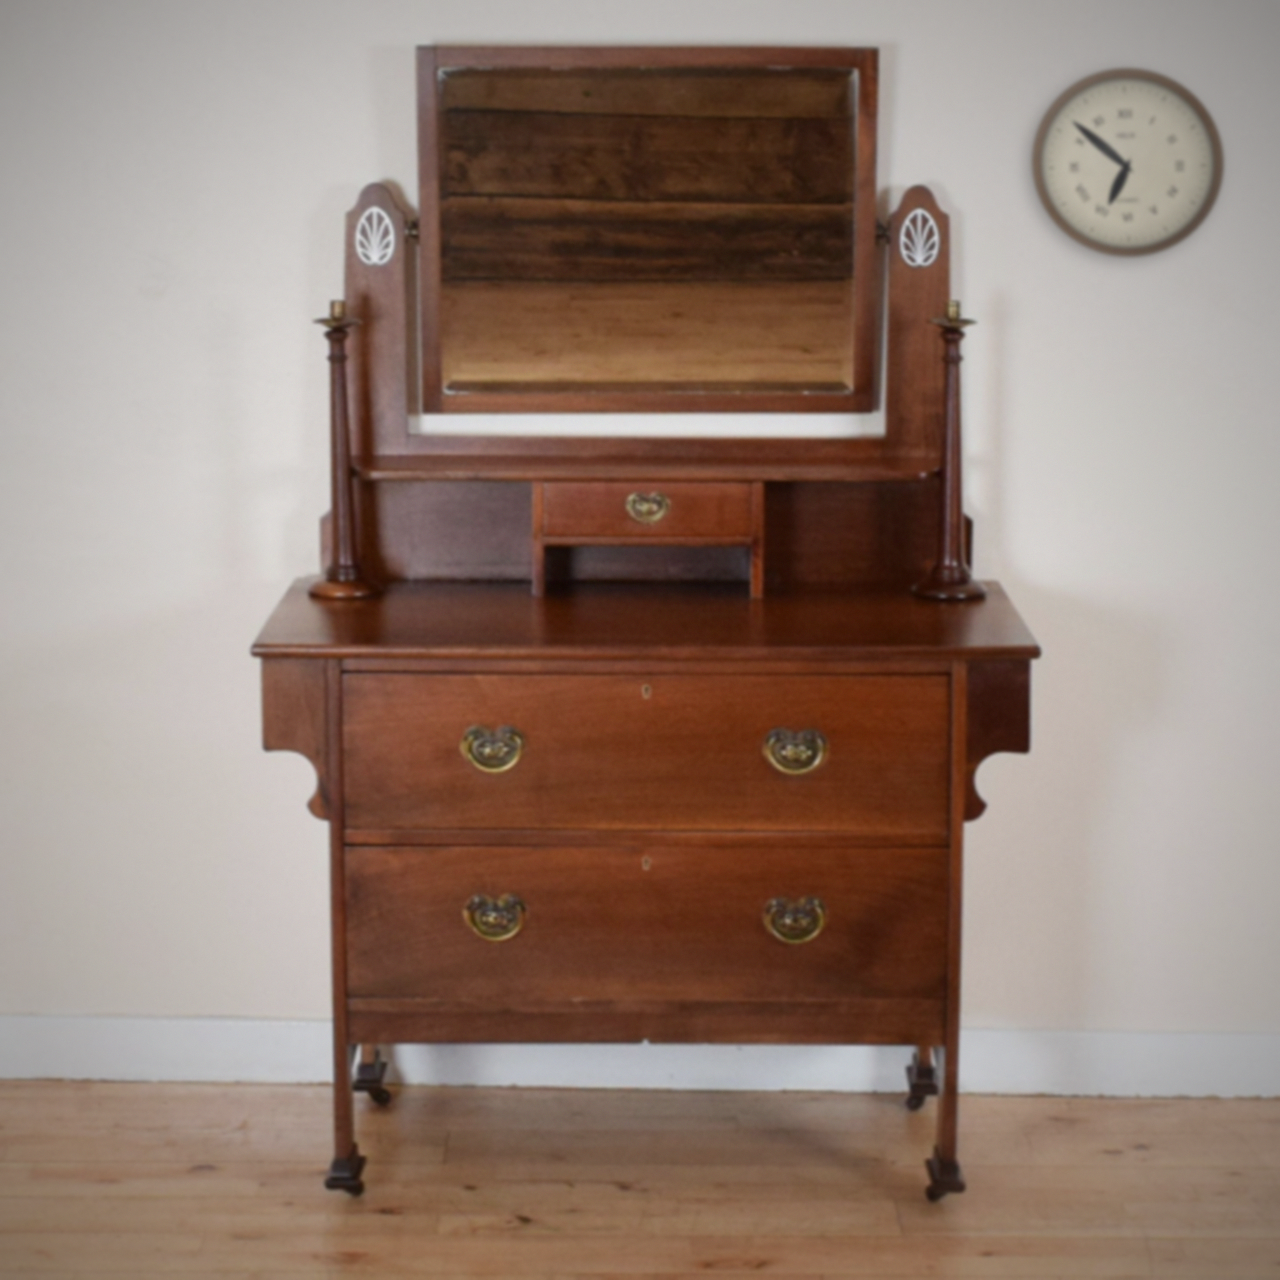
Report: {"hour": 6, "minute": 52}
